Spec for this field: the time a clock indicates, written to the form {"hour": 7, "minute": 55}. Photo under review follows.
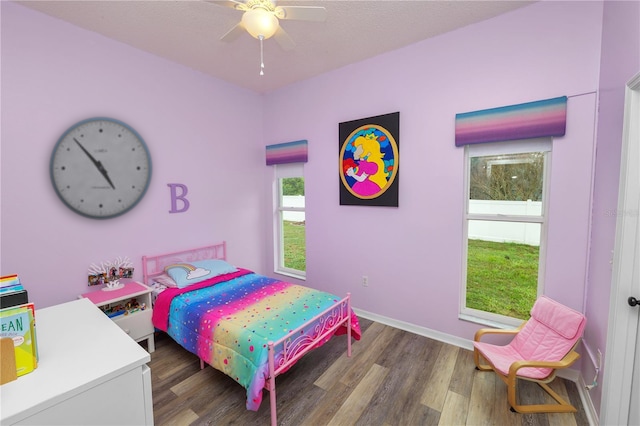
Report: {"hour": 4, "minute": 53}
